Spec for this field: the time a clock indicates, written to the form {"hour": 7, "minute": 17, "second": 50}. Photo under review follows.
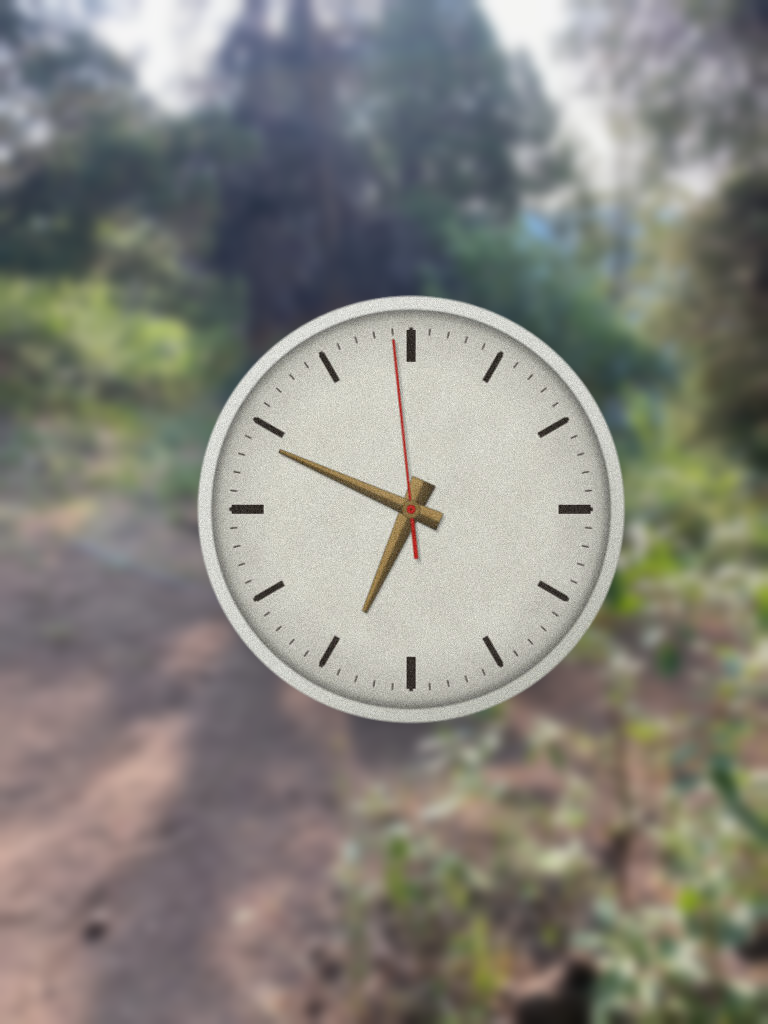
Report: {"hour": 6, "minute": 48, "second": 59}
